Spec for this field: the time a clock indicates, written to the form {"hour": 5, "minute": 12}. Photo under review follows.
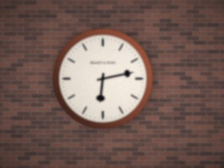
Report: {"hour": 6, "minute": 13}
